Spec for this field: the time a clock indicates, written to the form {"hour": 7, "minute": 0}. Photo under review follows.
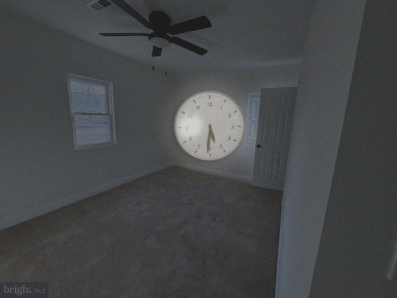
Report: {"hour": 5, "minute": 31}
